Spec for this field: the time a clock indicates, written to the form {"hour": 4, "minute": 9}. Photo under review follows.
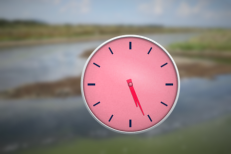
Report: {"hour": 5, "minute": 26}
